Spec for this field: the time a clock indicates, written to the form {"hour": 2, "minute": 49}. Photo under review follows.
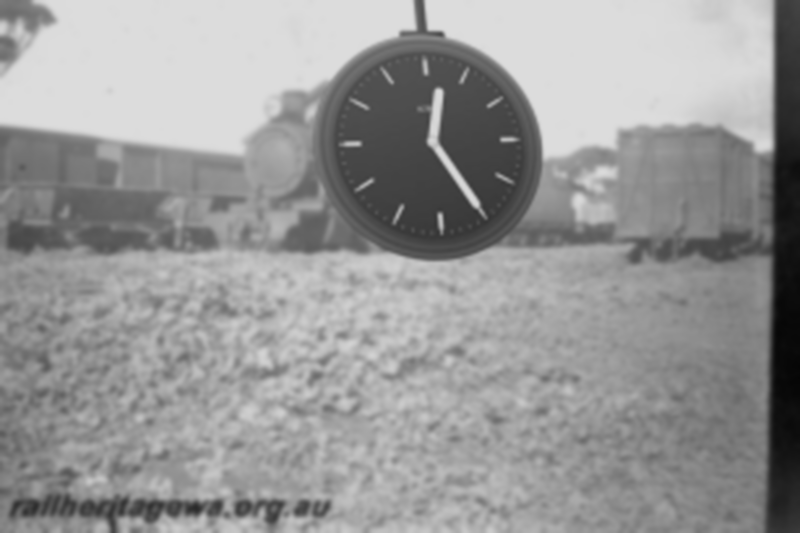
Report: {"hour": 12, "minute": 25}
